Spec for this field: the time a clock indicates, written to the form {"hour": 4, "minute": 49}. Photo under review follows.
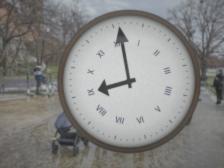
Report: {"hour": 9, "minute": 1}
